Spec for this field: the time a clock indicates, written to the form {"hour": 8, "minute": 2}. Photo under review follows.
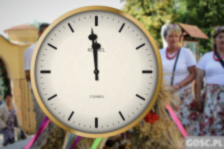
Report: {"hour": 11, "minute": 59}
